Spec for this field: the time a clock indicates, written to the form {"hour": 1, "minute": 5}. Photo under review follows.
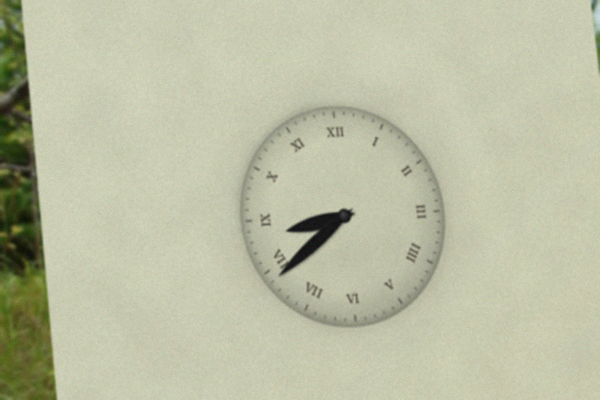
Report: {"hour": 8, "minute": 39}
